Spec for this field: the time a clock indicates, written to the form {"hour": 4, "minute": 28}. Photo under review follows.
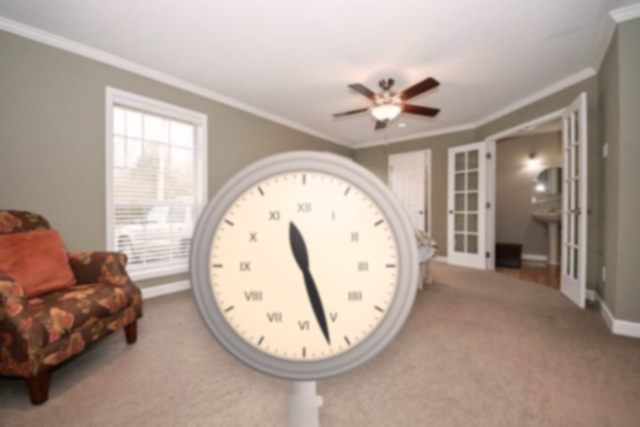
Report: {"hour": 11, "minute": 27}
